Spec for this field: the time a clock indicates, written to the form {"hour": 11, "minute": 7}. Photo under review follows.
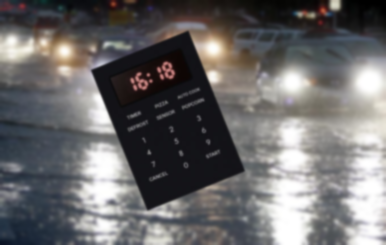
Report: {"hour": 16, "minute": 18}
